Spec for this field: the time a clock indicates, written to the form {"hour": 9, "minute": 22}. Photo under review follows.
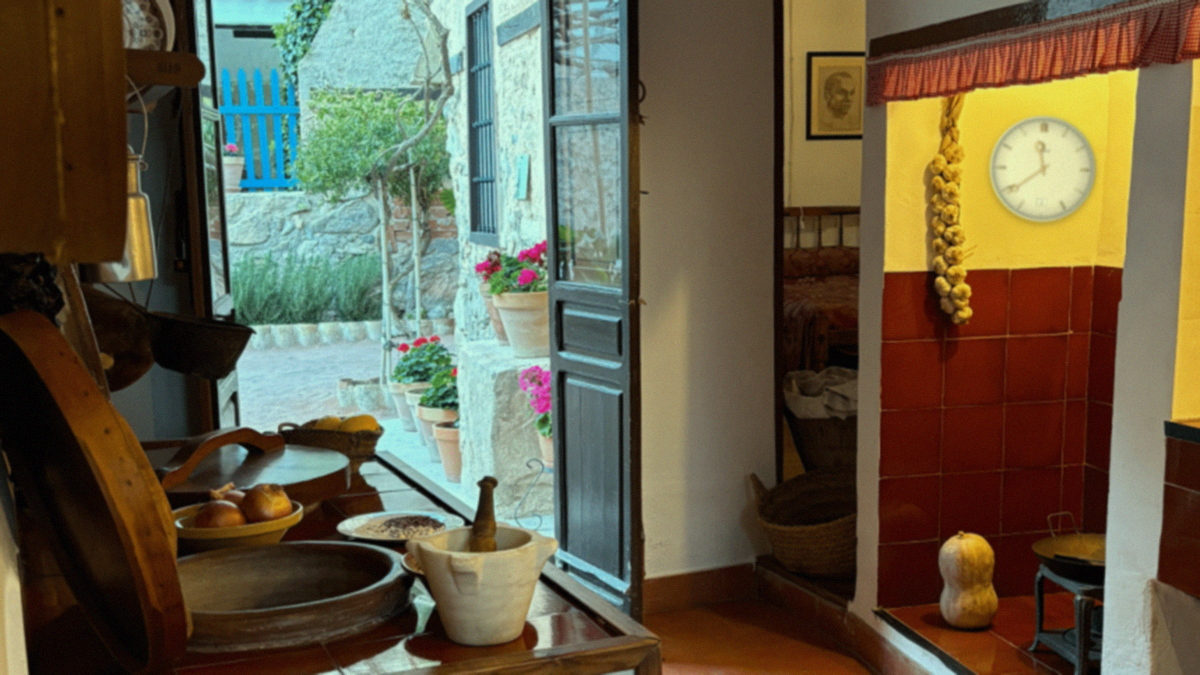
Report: {"hour": 11, "minute": 39}
